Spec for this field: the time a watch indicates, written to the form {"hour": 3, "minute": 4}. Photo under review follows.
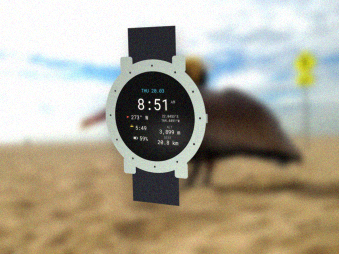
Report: {"hour": 8, "minute": 51}
